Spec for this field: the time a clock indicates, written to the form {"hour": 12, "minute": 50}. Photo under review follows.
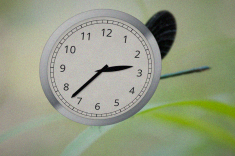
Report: {"hour": 2, "minute": 37}
